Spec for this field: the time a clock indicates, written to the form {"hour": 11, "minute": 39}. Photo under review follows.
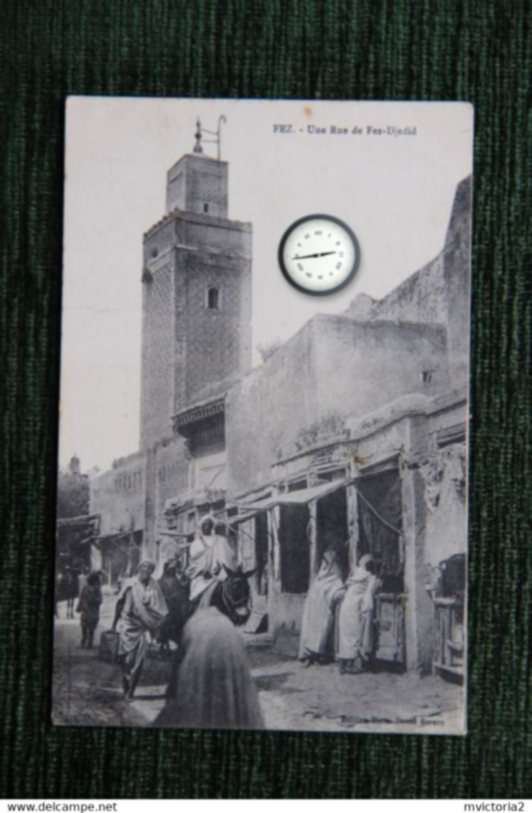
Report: {"hour": 2, "minute": 44}
